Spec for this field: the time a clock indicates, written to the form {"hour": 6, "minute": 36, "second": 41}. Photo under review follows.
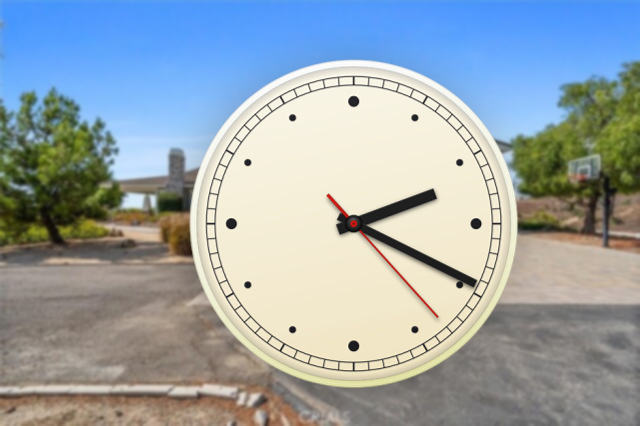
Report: {"hour": 2, "minute": 19, "second": 23}
